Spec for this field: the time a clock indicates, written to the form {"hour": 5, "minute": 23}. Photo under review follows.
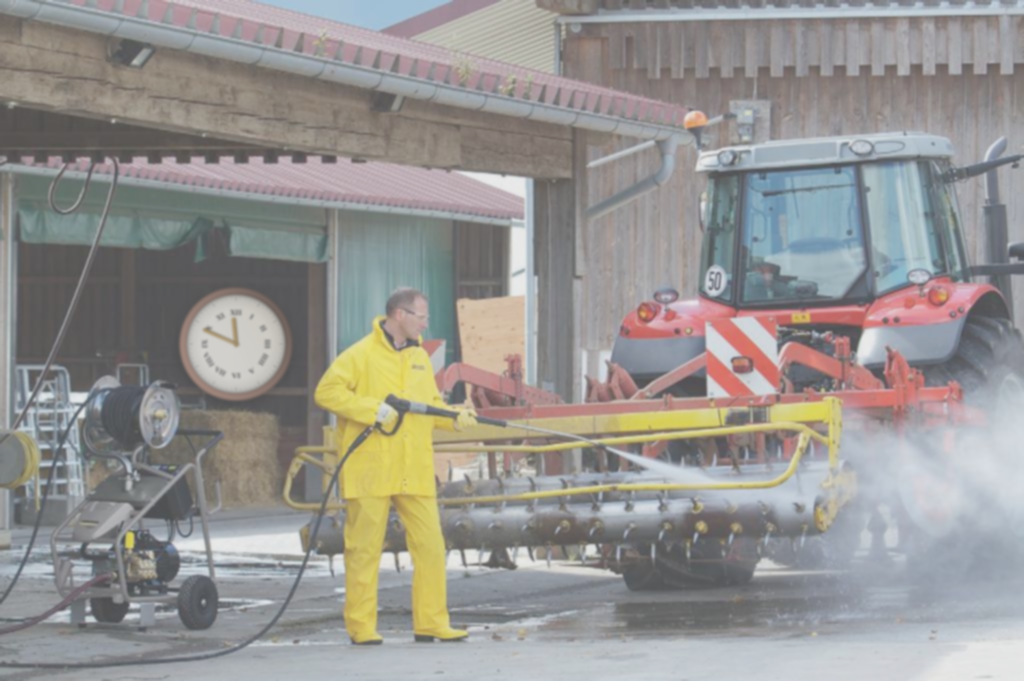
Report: {"hour": 11, "minute": 49}
